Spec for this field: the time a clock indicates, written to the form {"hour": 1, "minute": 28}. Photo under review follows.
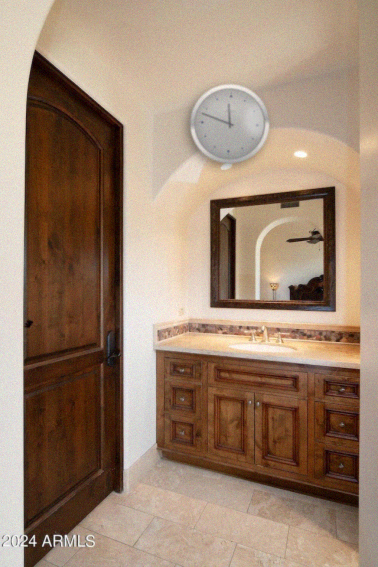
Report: {"hour": 11, "minute": 48}
